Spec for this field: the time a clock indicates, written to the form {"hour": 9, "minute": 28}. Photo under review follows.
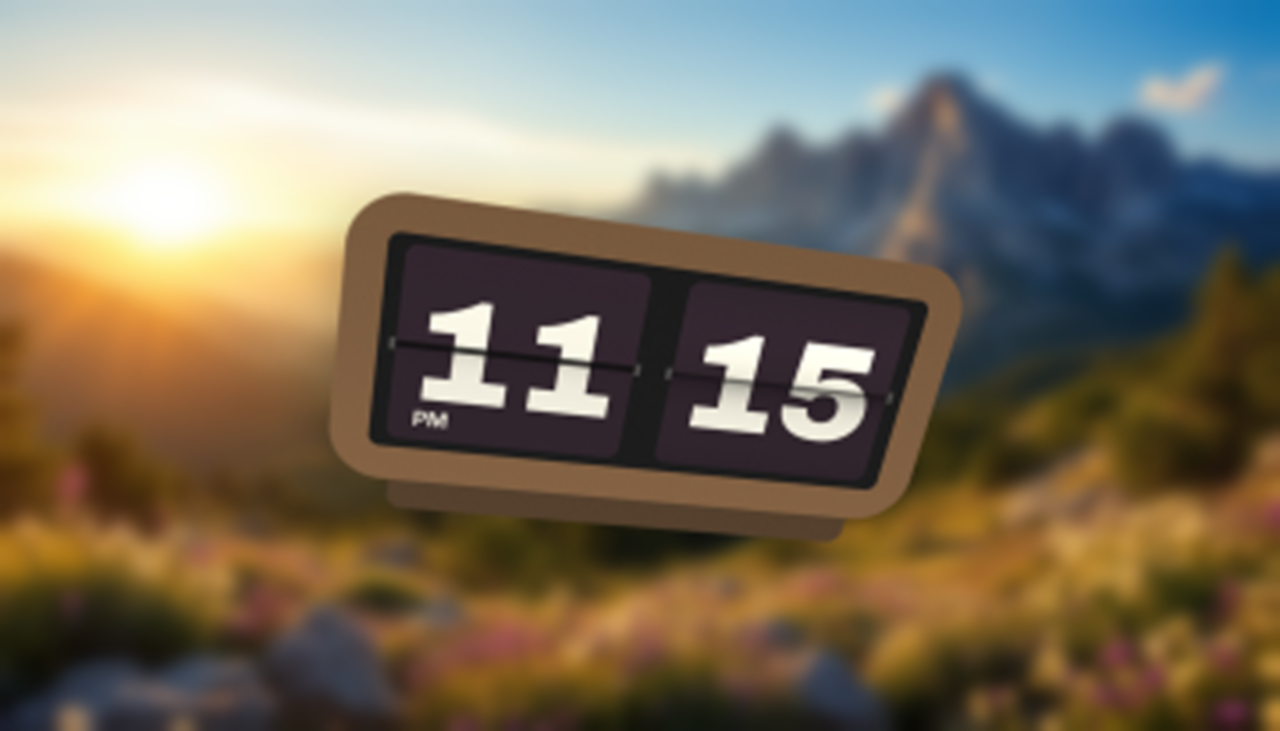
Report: {"hour": 11, "minute": 15}
